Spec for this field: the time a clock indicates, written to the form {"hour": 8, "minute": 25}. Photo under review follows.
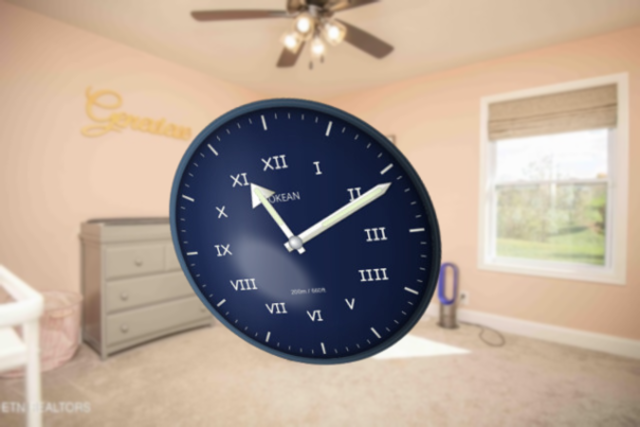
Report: {"hour": 11, "minute": 11}
